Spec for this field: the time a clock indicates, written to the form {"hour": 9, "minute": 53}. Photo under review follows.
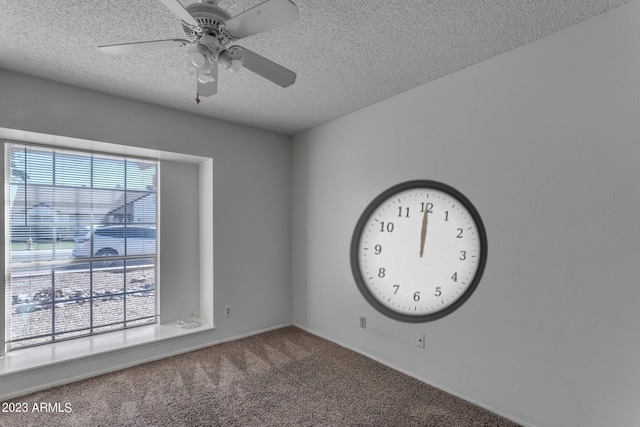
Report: {"hour": 12, "minute": 0}
